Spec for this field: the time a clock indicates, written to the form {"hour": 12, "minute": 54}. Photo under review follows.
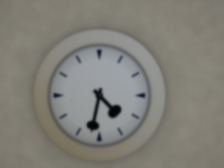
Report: {"hour": 4, "minute": 32}
